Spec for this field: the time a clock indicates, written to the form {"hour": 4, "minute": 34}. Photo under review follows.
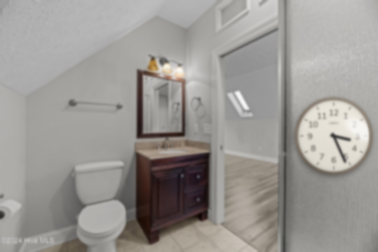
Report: {"hour": 3, "minute": 26}
